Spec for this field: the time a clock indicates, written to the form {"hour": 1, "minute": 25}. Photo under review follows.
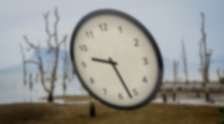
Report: {"hour": 9, "minute": 27}
